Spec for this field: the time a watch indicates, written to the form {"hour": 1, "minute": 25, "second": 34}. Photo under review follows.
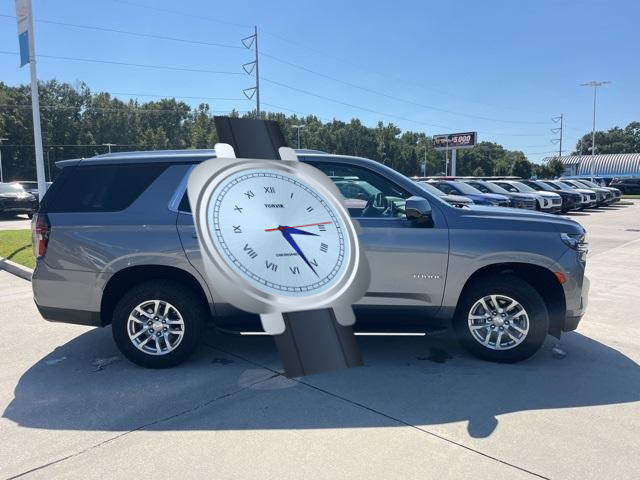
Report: {"hour": 3, "minute": 26, "second": 14}
